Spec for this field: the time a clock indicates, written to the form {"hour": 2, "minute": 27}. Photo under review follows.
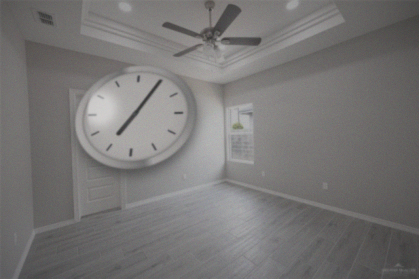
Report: {"hour": 7, "minute": 5}
